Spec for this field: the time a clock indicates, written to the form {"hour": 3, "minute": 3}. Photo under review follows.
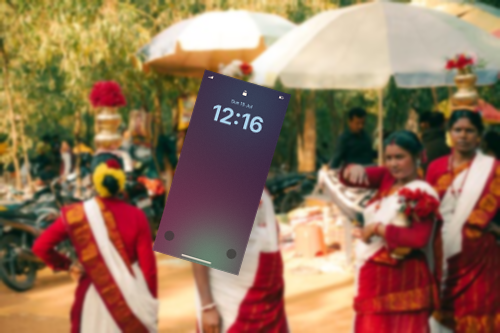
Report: {"hour": 12, "minute": 16}
